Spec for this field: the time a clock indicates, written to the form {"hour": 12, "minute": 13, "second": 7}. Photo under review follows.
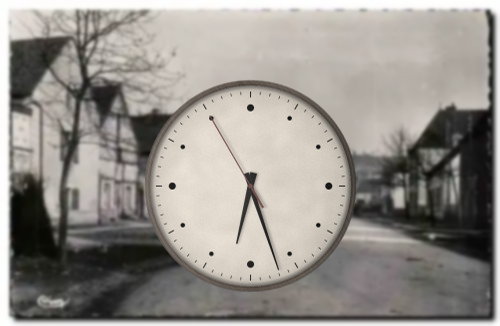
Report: {"hour": 6, "minute": 26, "second": 55}
